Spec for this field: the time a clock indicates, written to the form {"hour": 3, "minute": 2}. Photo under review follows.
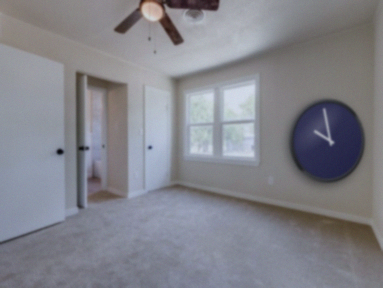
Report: {"hour": 9, "minute": 58}
